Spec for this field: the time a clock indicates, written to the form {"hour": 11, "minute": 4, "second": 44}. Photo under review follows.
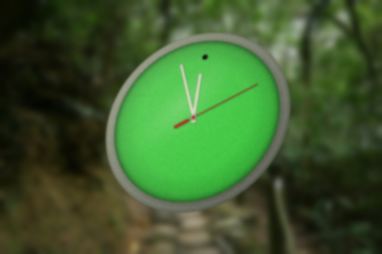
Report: {"hour": 11, "minute": 56, "second": 10}
